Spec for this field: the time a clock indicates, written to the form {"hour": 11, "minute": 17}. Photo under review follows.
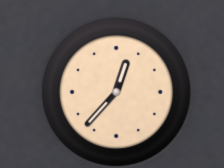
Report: {"hour": 12, "minute": 37}
